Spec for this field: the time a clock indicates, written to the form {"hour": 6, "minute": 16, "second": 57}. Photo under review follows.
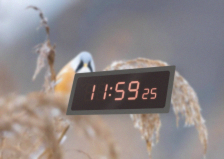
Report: {"hour": 11, "minute": 59, "second": 25}
